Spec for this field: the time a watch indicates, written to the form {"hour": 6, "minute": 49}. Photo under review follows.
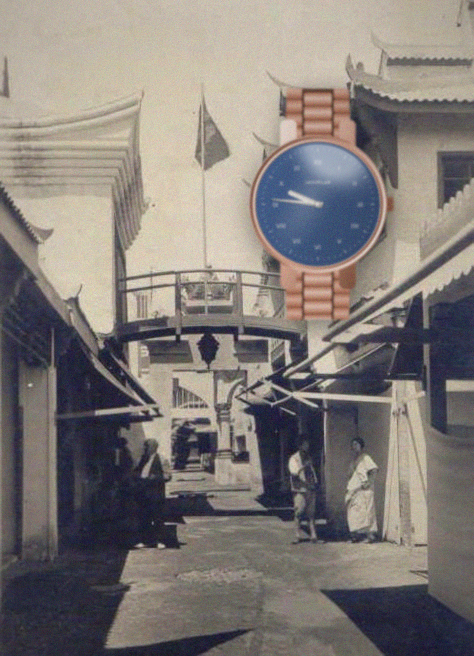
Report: {"hour": 9, "minute": 46}
